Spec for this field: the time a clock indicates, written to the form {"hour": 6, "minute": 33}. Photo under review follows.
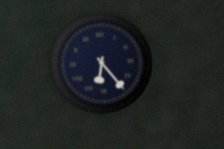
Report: {"hour": 6, "minute": 24}
